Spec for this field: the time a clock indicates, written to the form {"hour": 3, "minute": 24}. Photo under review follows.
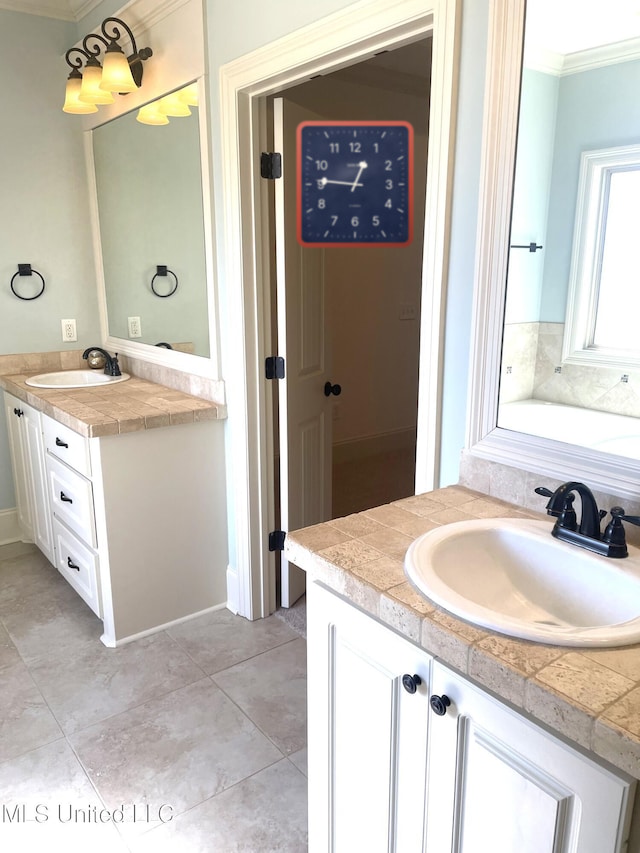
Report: {"hour": 12, "minute": 46}
